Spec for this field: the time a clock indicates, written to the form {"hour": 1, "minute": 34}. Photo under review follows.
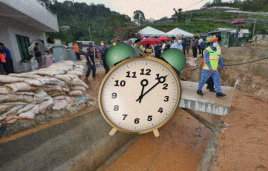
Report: {"hour": 12, "minute": 7}
